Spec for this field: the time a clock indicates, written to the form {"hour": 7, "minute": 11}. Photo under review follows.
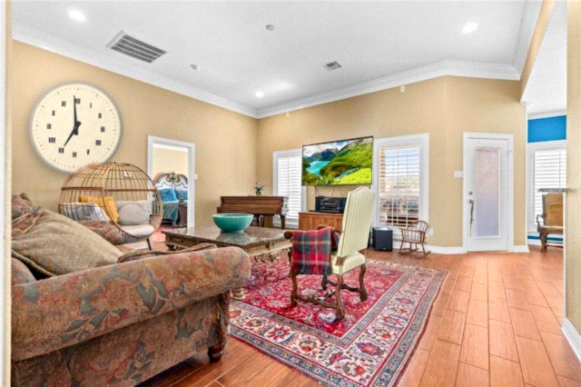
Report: {"hour": 6, "minute": 59}
